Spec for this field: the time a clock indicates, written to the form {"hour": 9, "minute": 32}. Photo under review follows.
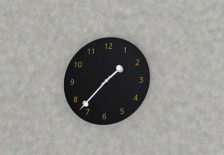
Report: {"hour": 1, "minute": 37}
